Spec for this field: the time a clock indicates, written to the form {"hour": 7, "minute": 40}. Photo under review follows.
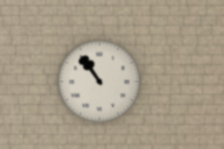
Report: {"hour": 10, "minute": 54}
